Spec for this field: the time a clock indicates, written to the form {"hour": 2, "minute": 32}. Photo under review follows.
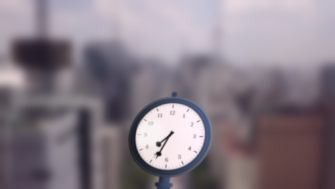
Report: {"hour": 7, "minute": 34}
